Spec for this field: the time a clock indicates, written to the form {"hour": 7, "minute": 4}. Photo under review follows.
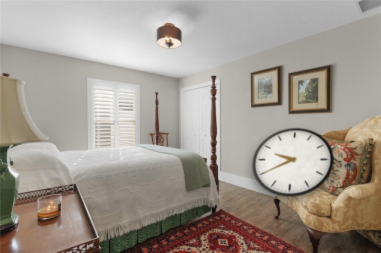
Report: {"hour": 9, "minute": 40}
